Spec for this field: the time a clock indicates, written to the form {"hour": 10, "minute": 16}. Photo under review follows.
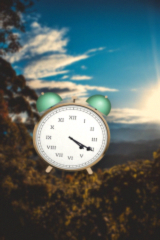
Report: {"hour": 4, "minute": 20}
